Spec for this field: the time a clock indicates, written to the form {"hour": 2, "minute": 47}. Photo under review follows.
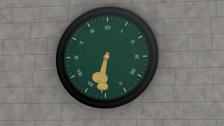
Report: {"hour": 6, "minute": 31}
